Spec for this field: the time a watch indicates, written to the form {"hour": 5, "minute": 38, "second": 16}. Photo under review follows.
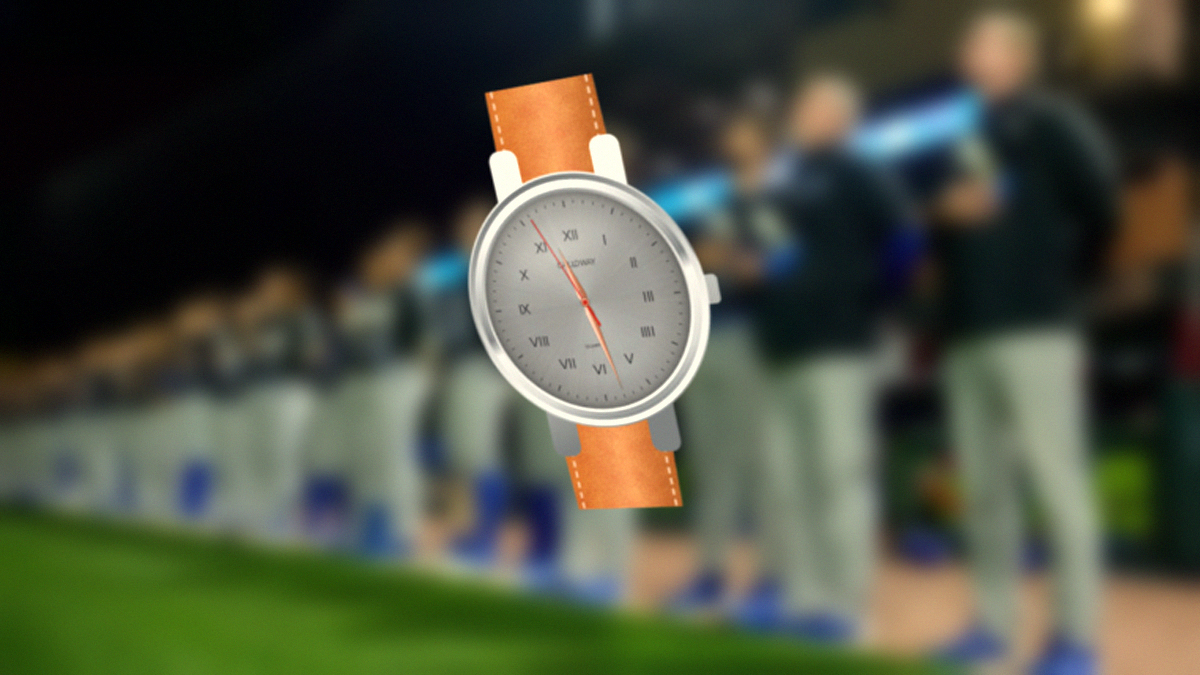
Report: {"hour": 11, "minute": 27, "second": 56}
